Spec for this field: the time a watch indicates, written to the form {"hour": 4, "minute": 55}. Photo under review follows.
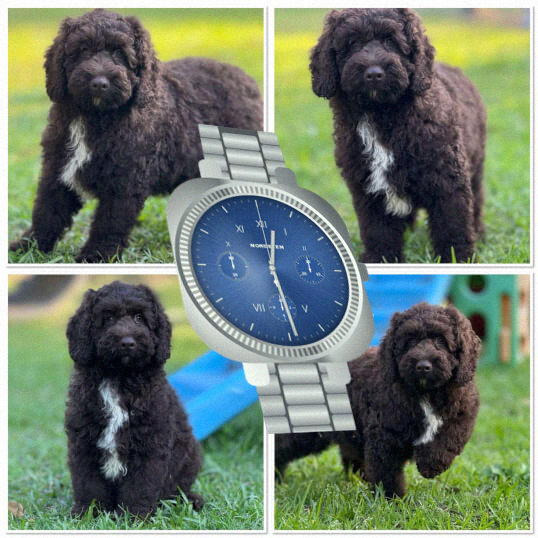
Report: {"hour": 12, "minute": 29}
